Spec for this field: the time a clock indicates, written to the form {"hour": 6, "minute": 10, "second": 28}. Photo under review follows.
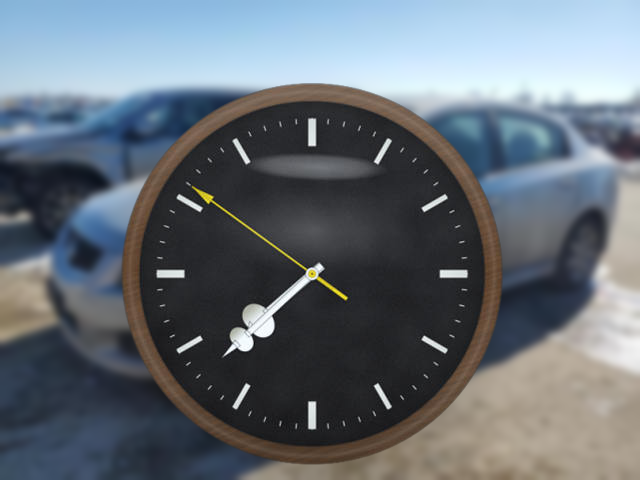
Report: {"hour": 7, "minute": 37, "second": 51}
